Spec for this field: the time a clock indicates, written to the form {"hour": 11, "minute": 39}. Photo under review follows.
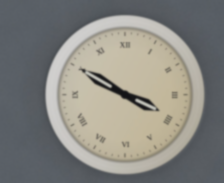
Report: {"hour": 3, "minute": 50}
